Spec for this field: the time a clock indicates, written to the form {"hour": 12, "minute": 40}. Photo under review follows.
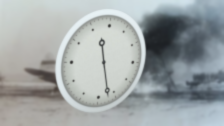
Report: {"hour": 11, "minute": 27}
